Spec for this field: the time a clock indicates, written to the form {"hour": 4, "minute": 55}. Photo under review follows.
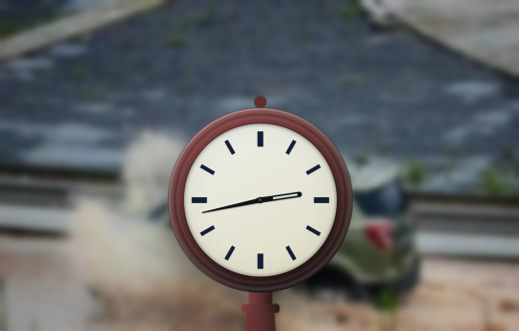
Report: {"hour": 2, "minute": 43}
